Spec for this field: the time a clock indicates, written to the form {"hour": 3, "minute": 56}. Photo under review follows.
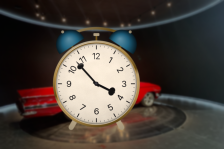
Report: {"hour": 3, "minute": 53}
